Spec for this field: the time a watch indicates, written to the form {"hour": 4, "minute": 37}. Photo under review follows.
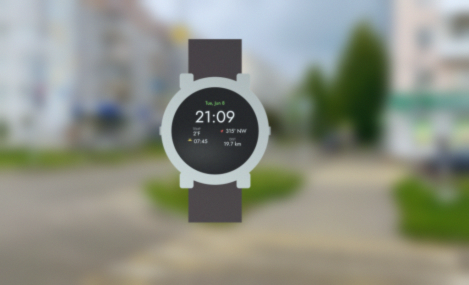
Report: {"hour": 21, "minute": 9}
